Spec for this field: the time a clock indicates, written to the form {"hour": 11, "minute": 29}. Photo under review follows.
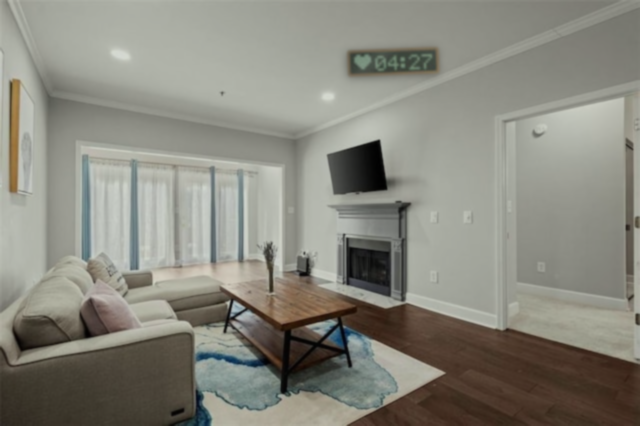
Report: {"hour": 4, "minute": 27}
